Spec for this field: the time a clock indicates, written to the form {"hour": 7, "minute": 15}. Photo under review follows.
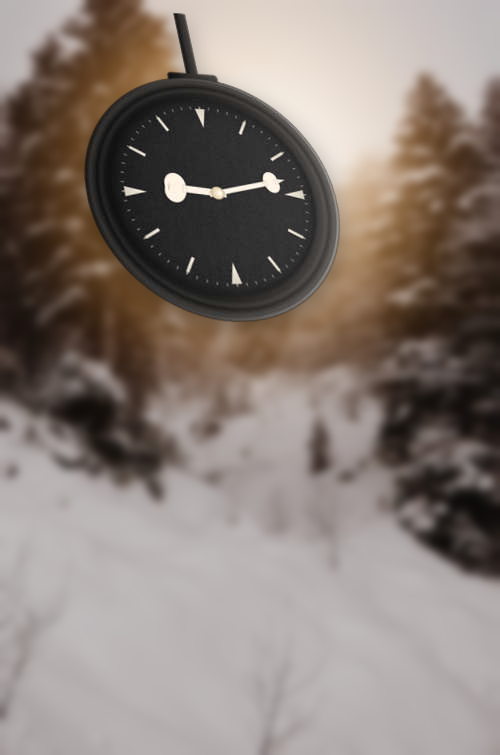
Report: {"hour": 9, "minute": 13}
